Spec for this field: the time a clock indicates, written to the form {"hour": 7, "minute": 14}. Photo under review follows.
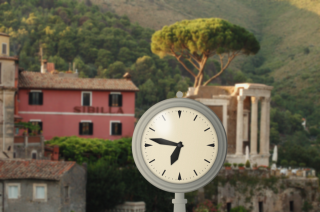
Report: {"hour": 6, "minute": 47}
